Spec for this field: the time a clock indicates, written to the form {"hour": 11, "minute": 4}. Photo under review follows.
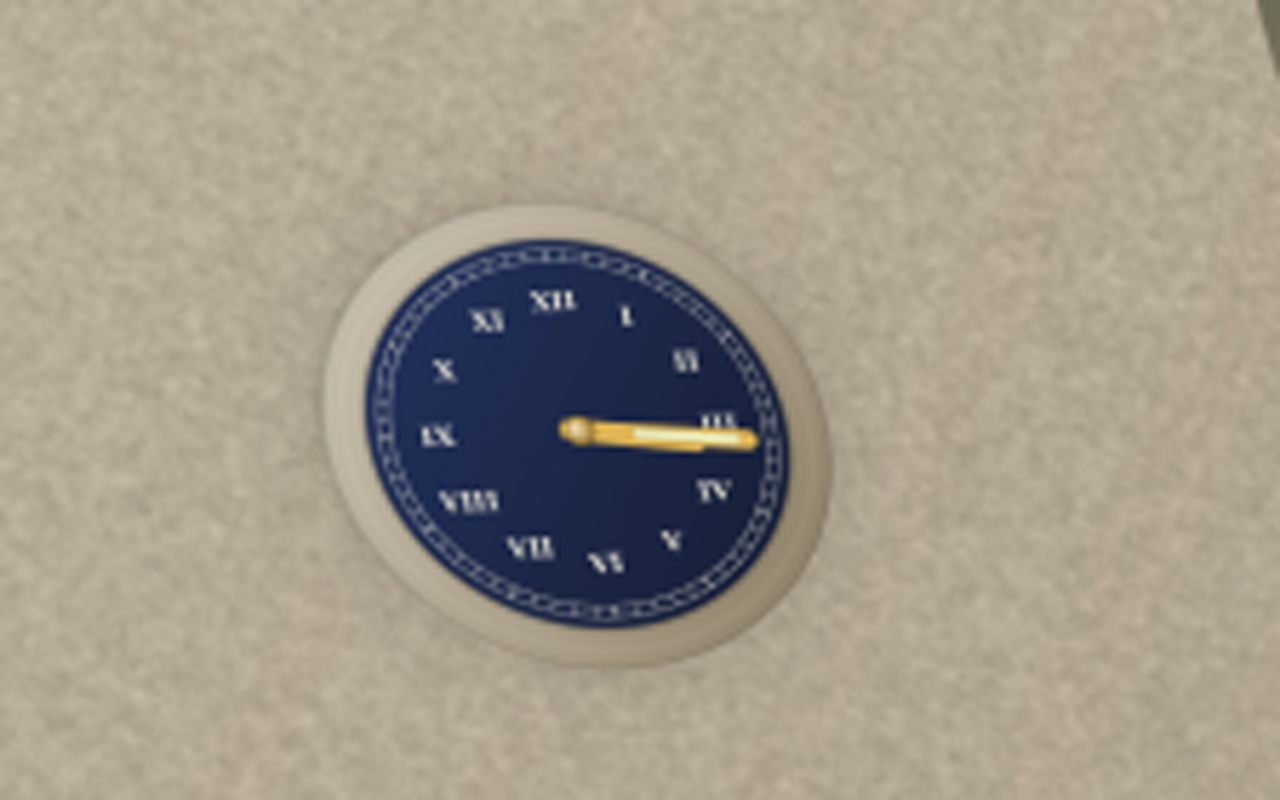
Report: {"hour": 3, "minute": 16}
